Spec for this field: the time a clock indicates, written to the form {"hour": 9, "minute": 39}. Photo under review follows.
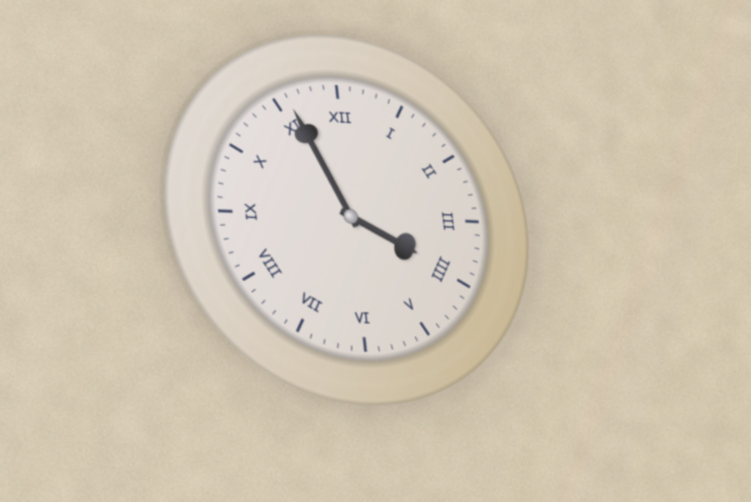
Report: {"hour": 3, "minute": 56}
